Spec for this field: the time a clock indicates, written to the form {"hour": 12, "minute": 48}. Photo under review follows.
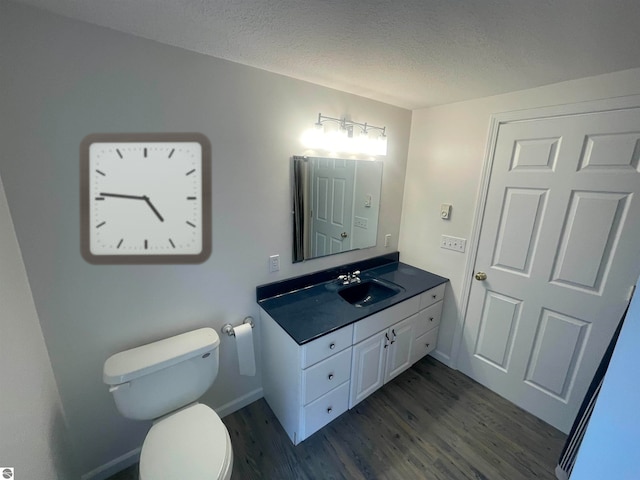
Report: {"hour": 4, "minute": 46}
